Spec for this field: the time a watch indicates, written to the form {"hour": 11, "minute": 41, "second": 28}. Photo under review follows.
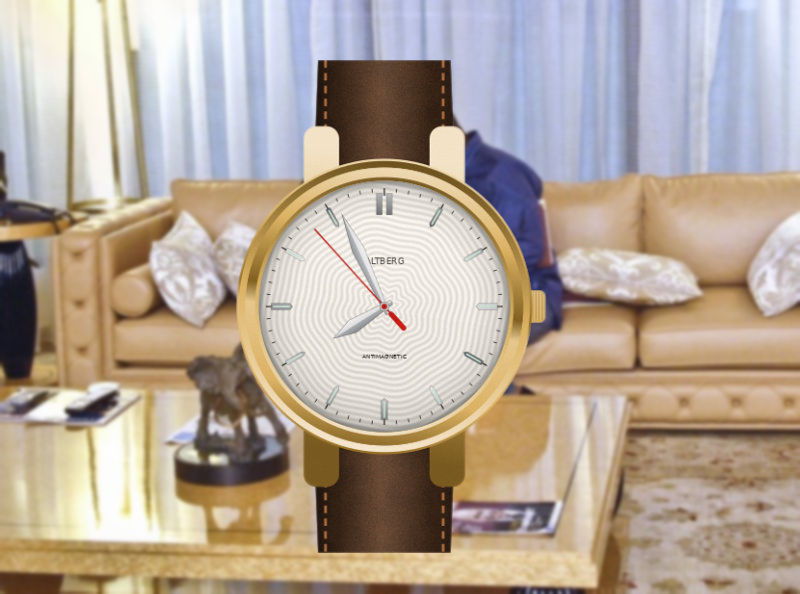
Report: {"hour": 7, "minute": 55, "second": 53}
